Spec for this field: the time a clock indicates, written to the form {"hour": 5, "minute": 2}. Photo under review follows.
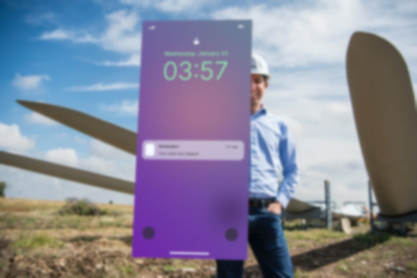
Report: {"hour": 3, "minute": 57}
